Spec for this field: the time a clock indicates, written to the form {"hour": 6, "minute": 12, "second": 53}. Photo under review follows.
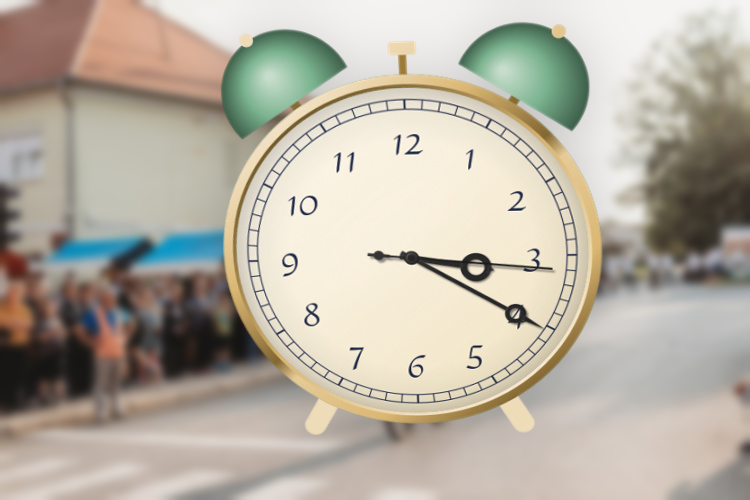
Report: {"hour": 3, "minute": 20, "second": 16}
